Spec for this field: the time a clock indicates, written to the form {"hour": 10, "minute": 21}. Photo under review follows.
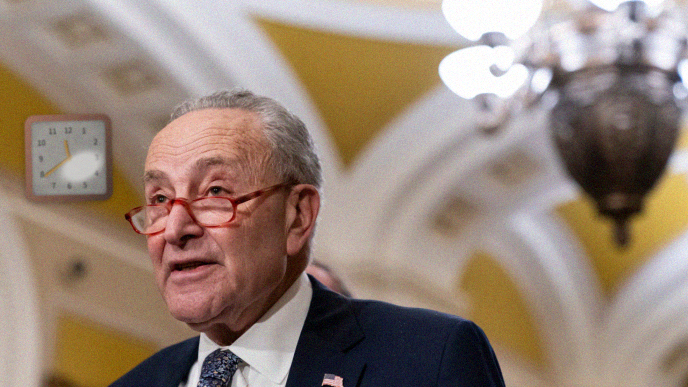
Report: {"hour": 11, "minute": 39}
